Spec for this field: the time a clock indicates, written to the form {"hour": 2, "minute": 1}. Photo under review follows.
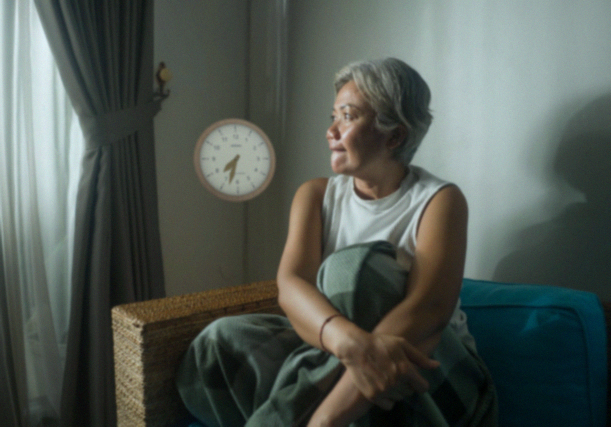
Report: {"hour": 7, "minute": 33}
